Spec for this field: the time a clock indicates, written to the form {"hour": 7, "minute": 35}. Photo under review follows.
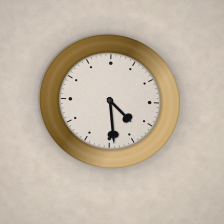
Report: {"hour": 4, "minute": 29}
